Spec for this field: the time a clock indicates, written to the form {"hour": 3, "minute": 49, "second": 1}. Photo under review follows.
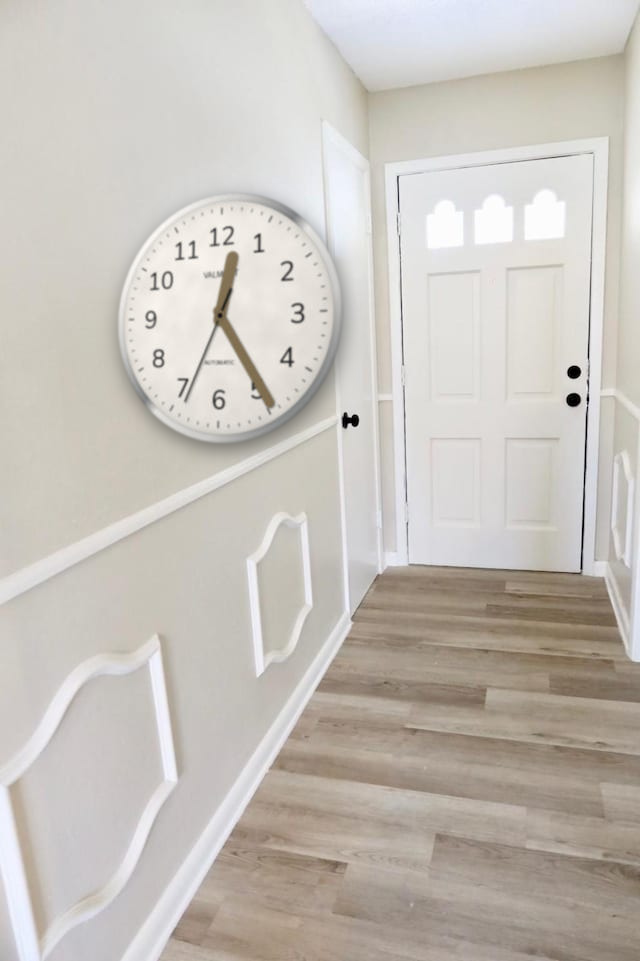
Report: {"hour": 12, "minute": 24, "second": 34}
